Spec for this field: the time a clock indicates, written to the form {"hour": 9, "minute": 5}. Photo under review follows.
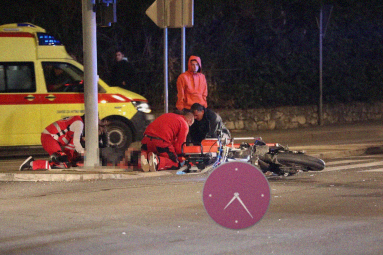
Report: {"hour": 7, "minute": 24}
